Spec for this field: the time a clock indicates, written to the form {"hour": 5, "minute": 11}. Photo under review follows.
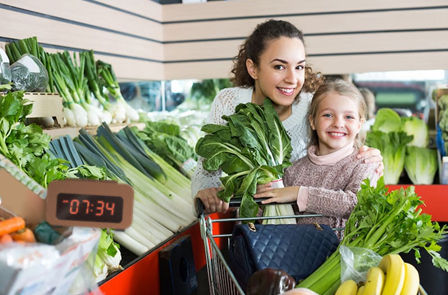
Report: {"hour": 7, "minute": 34}
